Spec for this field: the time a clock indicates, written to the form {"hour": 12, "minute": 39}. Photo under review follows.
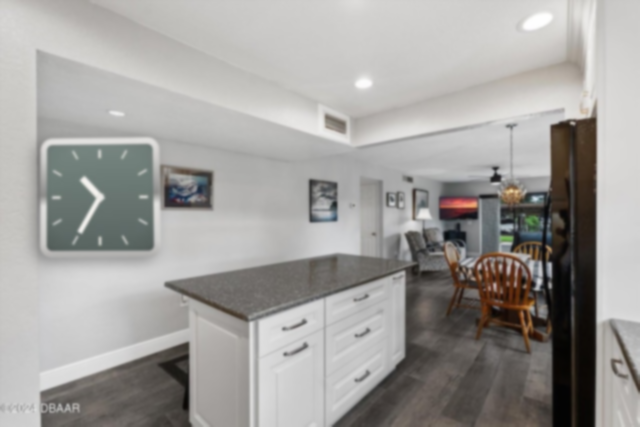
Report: {"hour": 10, "minute": 35}
